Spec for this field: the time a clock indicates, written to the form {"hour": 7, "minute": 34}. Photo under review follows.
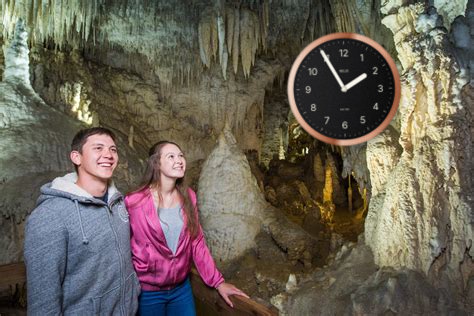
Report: {"hour": 1, "minute": 55}
